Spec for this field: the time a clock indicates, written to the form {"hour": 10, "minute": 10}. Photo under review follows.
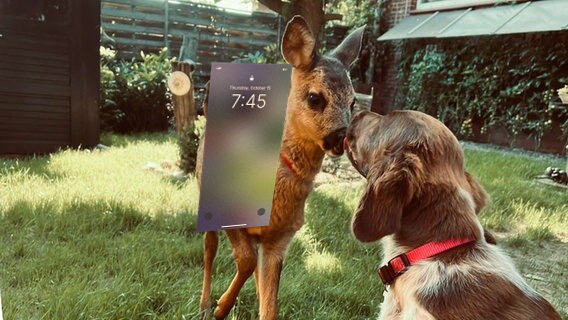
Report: {"hour": 7, "minute": 45}
